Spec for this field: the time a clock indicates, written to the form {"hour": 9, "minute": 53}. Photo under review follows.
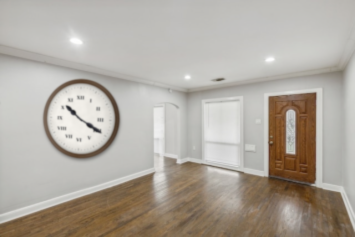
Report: {"hour": 10, "minute": 20}
